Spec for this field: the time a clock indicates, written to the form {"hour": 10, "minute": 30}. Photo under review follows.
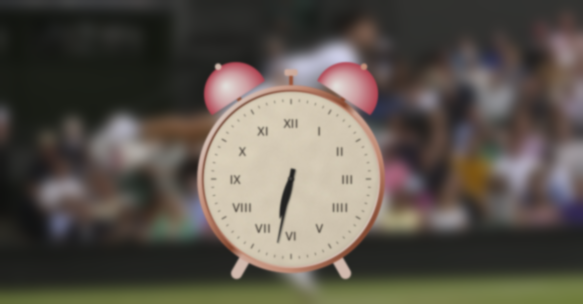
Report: {"hour": 6, "minute": 32}
